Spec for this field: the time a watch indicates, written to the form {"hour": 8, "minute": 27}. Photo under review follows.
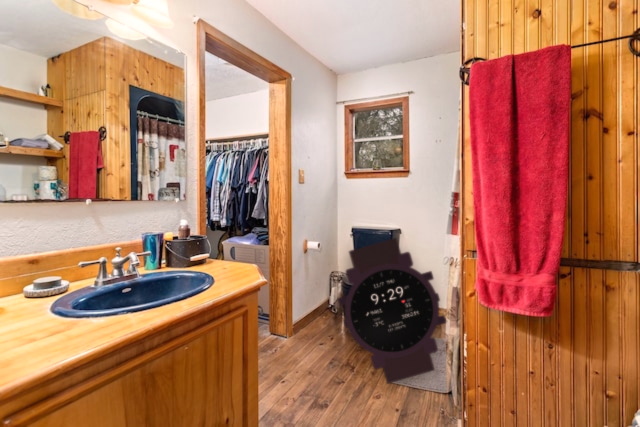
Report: {"hour": 9, "minute": 29}
